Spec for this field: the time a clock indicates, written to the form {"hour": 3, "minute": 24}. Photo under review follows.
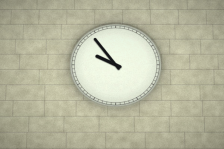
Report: {"hour": 9, "minute": 54}
